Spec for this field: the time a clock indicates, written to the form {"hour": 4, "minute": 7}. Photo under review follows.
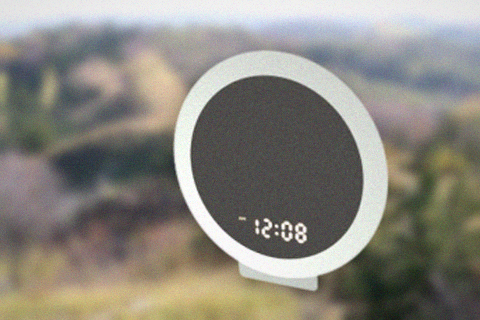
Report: {"hour": 12, "minute": 8}
